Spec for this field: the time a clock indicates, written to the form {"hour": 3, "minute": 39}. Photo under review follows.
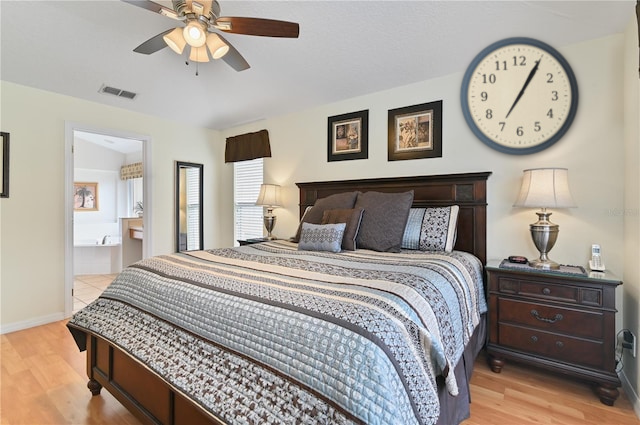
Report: {"hour": 7, "minute": 5}
